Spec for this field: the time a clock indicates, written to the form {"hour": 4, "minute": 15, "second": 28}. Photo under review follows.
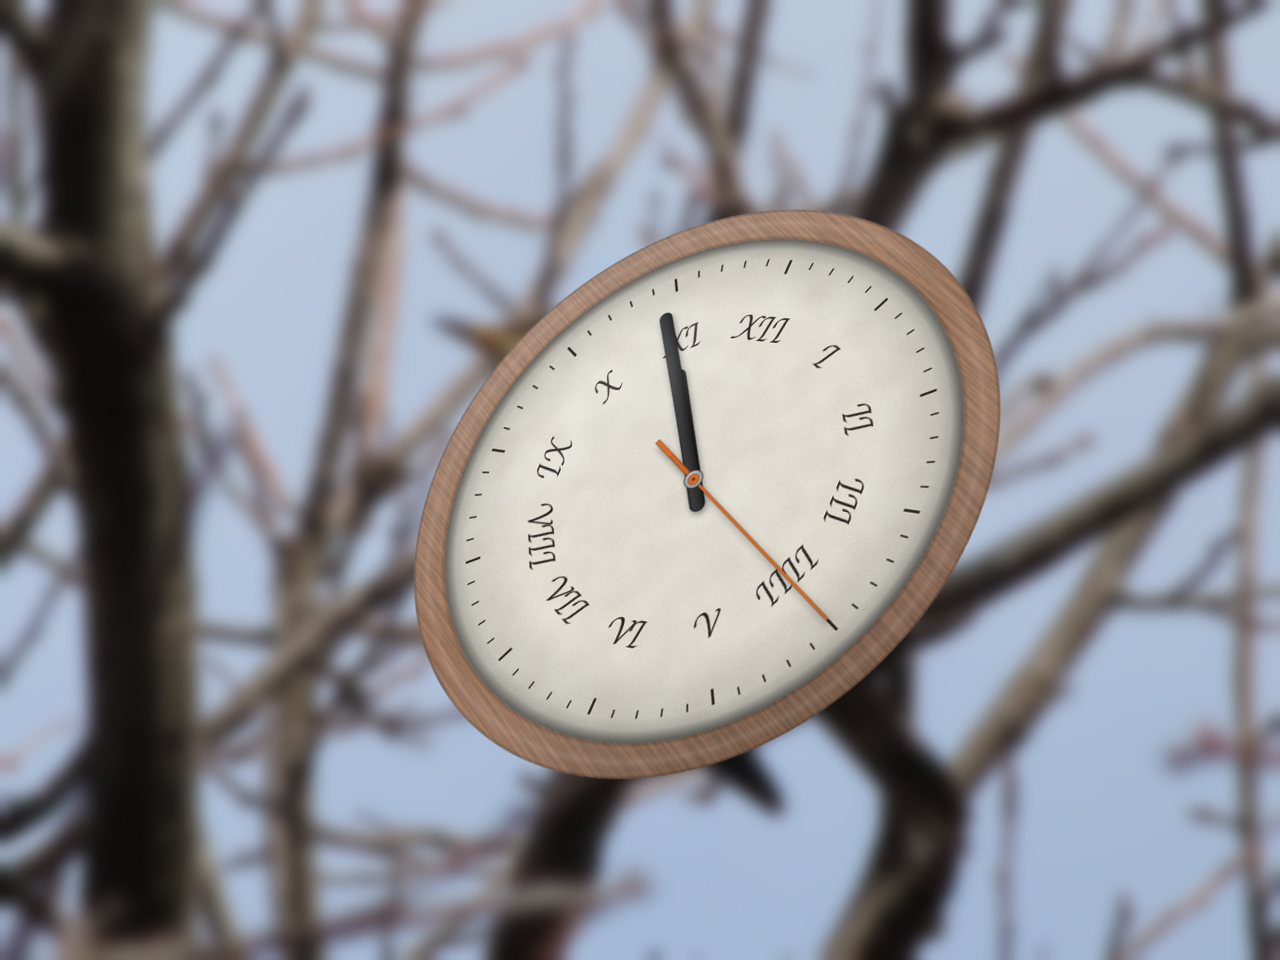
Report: {"hour": 10, "minute": 54, "second": 20}
